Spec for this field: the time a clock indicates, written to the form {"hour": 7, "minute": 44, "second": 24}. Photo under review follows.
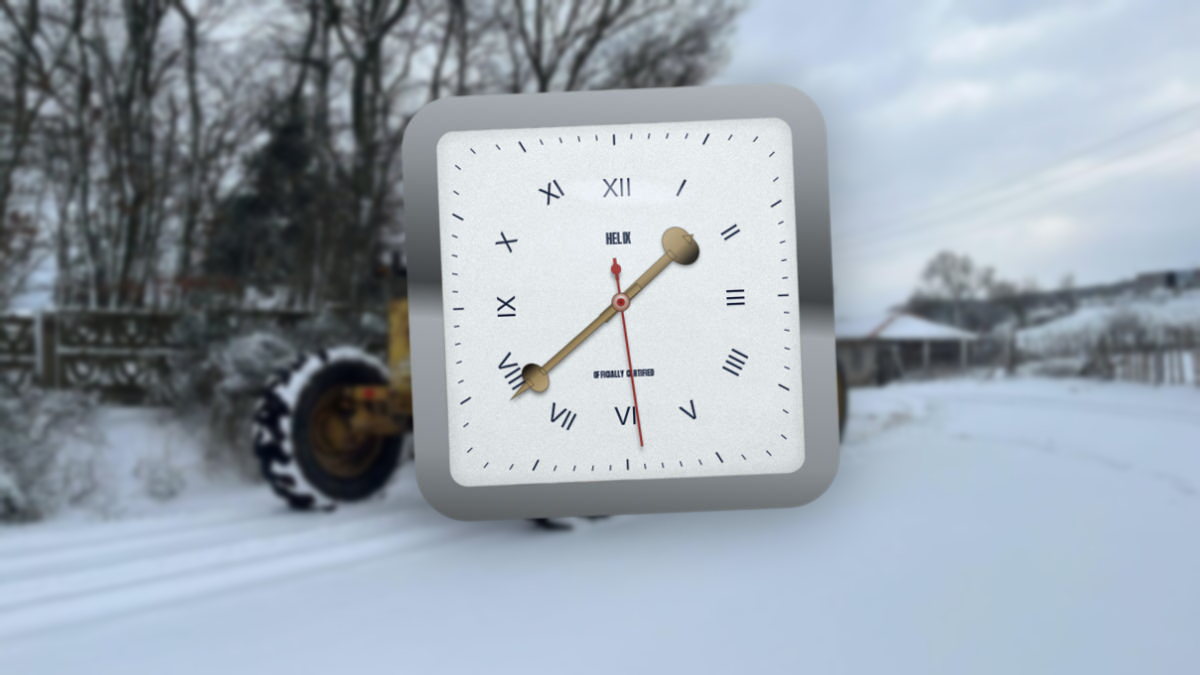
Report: {"hour": 1, "minute": 38, "second": 29}
